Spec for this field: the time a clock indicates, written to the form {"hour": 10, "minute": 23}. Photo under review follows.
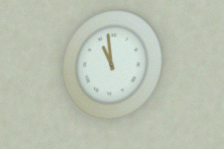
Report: {"hour": 10, "minute": 58}
